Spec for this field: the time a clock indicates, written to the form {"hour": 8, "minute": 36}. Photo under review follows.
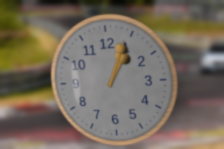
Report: {"hour": 1, "minute": 4}
